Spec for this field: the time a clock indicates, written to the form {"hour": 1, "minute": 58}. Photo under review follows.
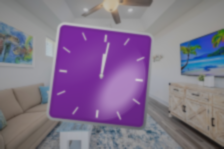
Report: {"hour": 12, "minute": 1}
